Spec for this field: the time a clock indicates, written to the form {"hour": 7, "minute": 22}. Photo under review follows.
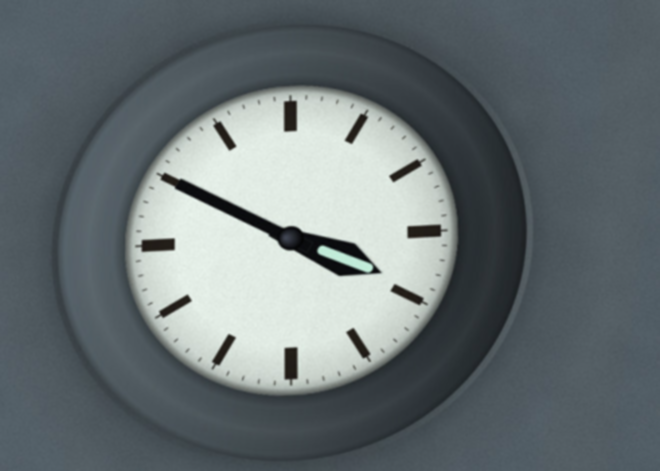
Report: {"hour": 3, "minute": 50}
